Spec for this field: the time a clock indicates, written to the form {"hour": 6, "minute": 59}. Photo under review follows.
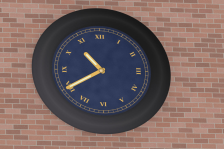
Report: {"hour": 10, "minute": 40}
